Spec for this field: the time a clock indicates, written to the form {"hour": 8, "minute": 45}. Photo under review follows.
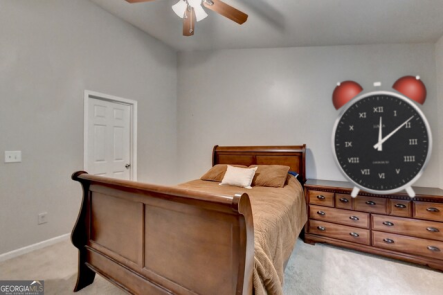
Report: {"hour": 12, "minute": 9}
